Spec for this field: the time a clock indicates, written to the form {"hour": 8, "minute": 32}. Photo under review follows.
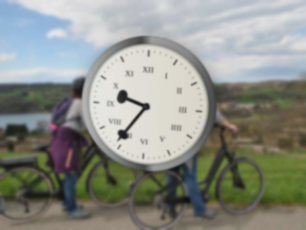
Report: {"hour": 9, "minute": 36}
